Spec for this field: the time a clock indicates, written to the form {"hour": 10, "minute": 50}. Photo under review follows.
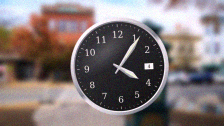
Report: {"hour": 4, "minute": 6}
